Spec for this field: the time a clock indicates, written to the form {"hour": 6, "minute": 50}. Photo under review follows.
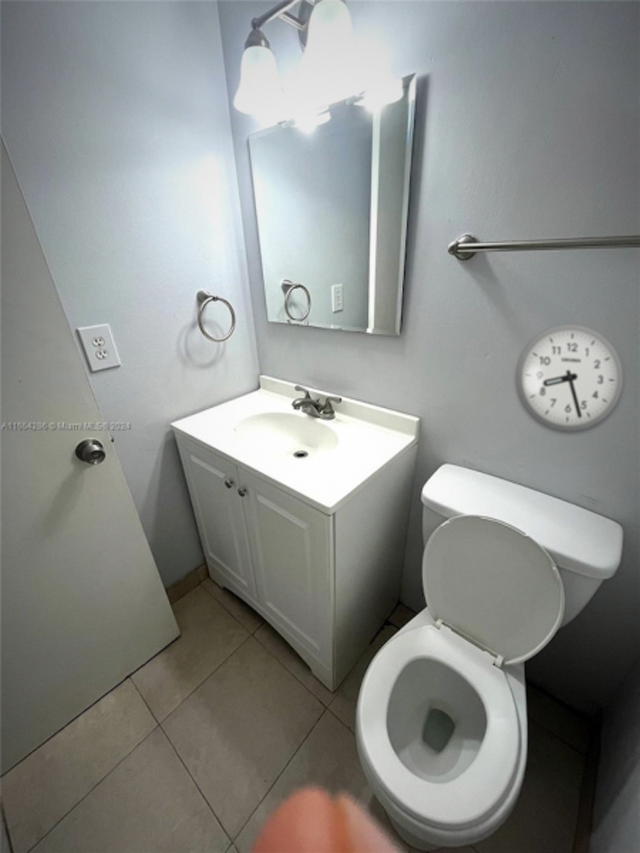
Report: {"hour": 8, "minute": 27}
